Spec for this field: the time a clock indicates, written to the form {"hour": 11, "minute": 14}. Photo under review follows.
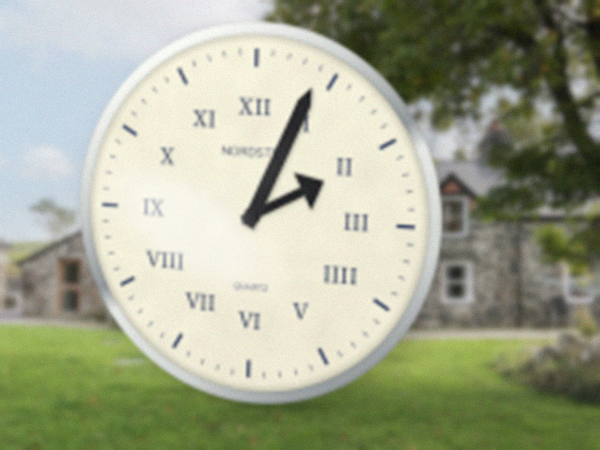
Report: {"hour": 2, "minute": 4}
